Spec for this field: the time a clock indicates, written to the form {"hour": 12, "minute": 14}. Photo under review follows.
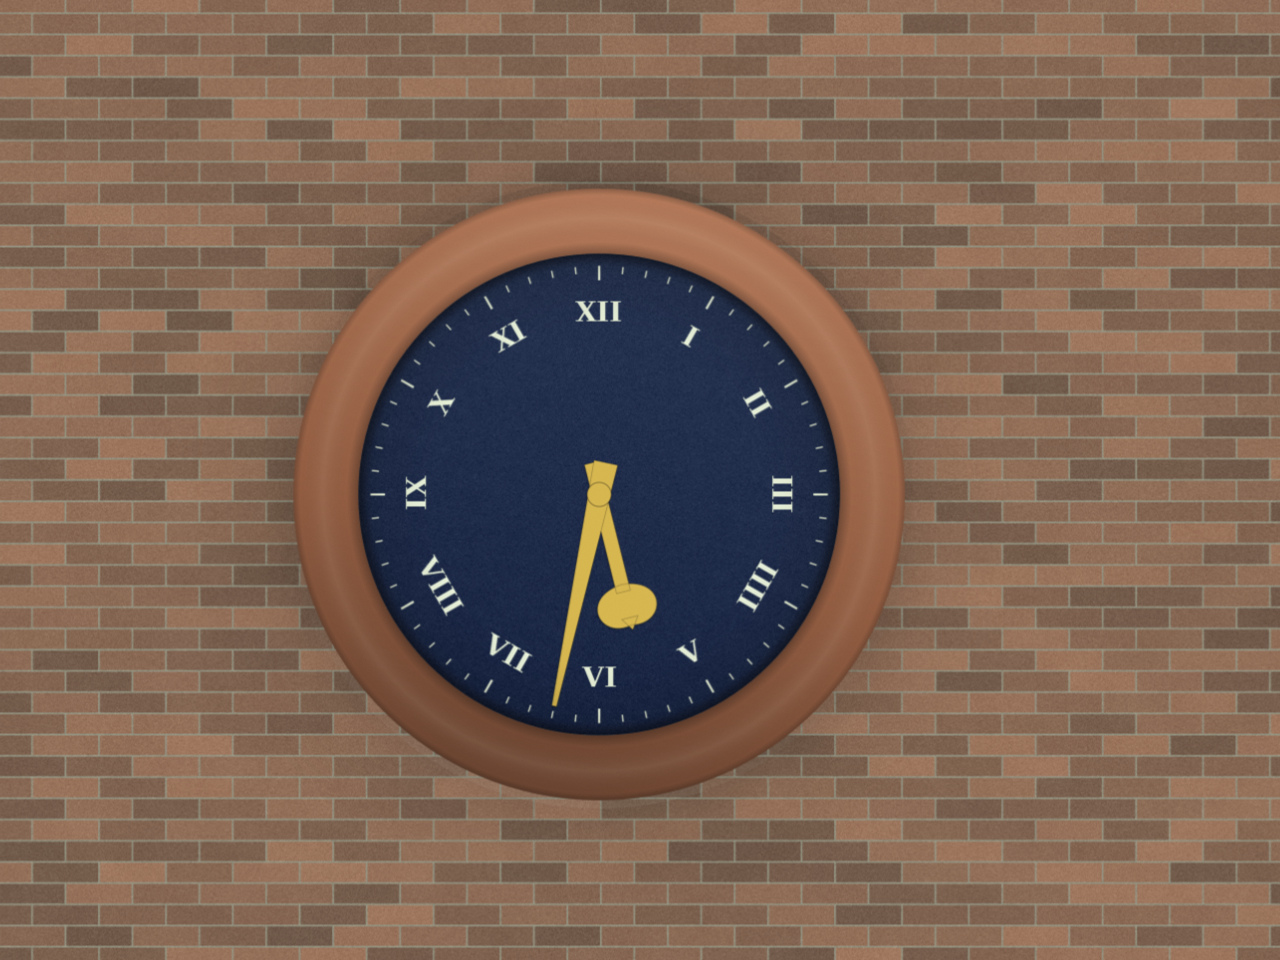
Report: {"hour": 5, "minute": 32}
